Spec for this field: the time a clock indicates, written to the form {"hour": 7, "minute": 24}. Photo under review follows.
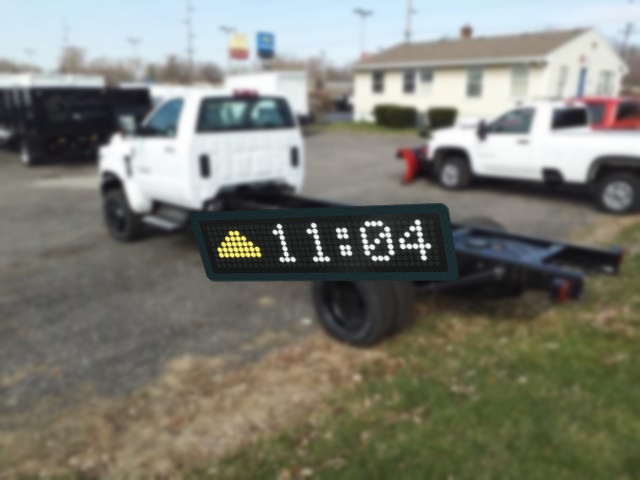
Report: {"hour": 11, "minute": 4}
